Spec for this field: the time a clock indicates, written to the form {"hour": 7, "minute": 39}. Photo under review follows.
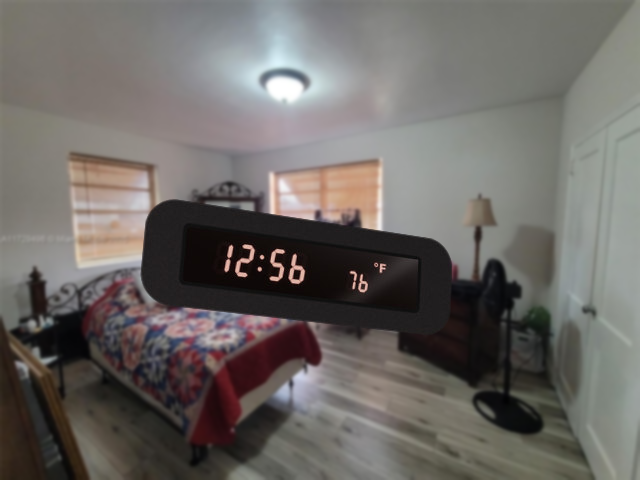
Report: {"hour": 12, "minute": 56}
